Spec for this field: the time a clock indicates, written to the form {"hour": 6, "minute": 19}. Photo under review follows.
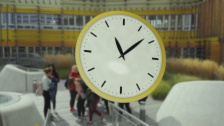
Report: {"hour": 11, "minute": 8}
